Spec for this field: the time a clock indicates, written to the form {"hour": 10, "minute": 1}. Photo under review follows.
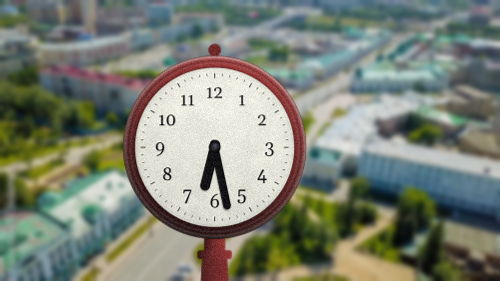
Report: {"hour": 6, "minute": 28}
